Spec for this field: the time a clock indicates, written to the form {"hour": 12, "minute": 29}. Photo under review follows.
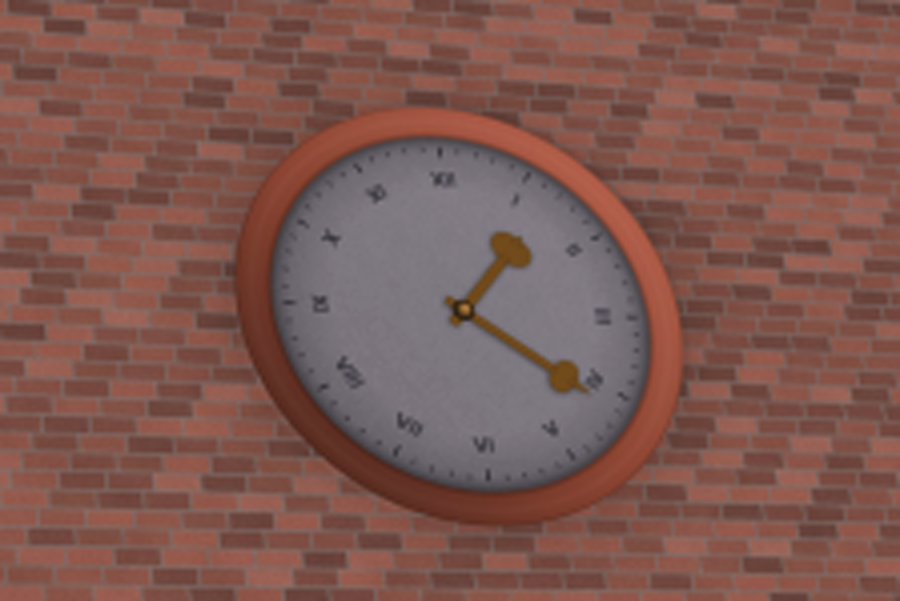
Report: {"hour": 1, "minute": 21}
